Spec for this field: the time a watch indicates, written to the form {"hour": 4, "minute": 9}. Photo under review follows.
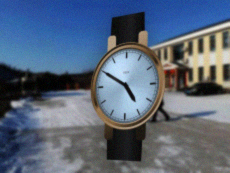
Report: {"hour": 4, "minute": 50}
